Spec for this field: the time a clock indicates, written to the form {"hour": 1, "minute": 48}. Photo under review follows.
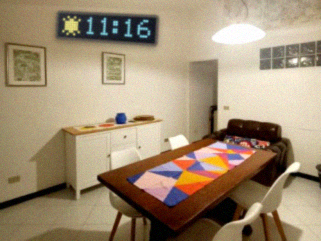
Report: {"hour": 11, "minute": 16}
